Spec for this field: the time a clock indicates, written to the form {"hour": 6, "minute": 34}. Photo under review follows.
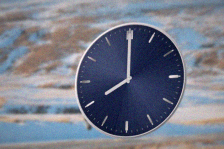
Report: {"hour": 8, "minute": 0}
